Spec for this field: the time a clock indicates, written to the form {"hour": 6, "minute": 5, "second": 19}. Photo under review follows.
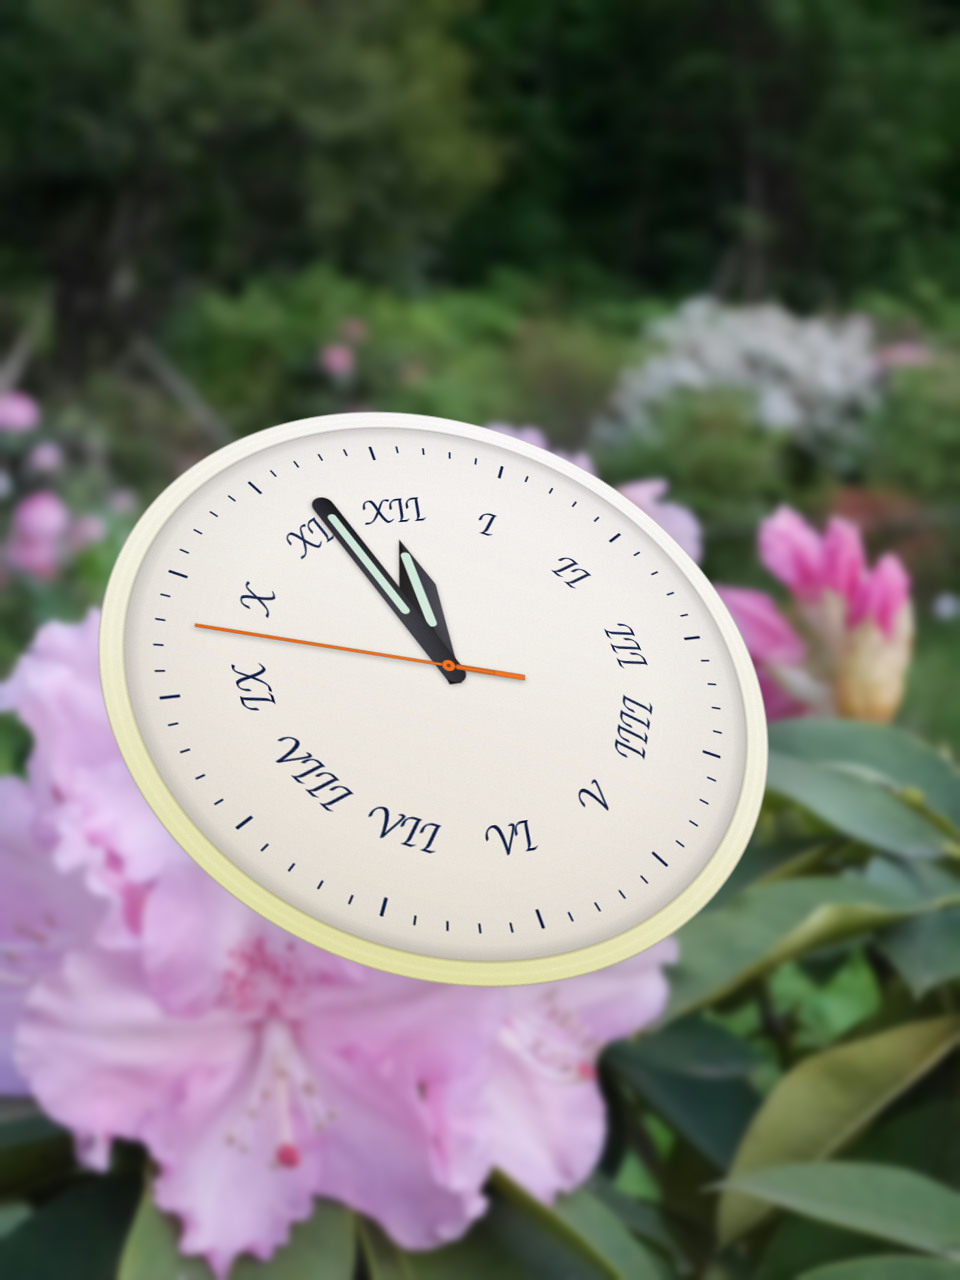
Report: {"hour": 11, "minute": 56, "second": 48}
